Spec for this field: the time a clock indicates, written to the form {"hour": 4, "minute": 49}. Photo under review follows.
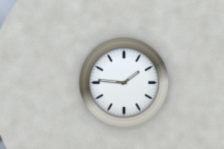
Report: {"hour": 1, "minute": 46}
